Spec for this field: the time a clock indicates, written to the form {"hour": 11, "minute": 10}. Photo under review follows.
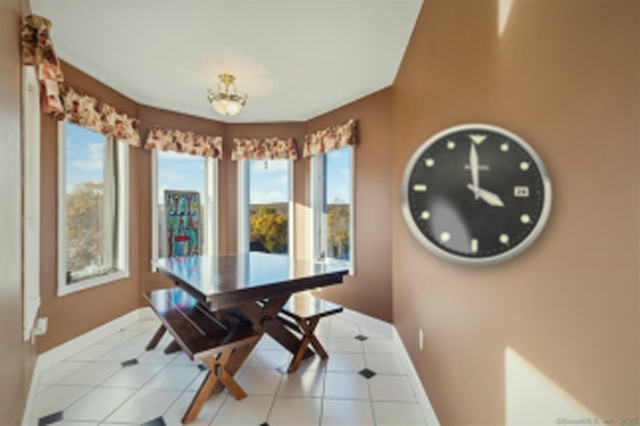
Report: {"hour": 3, "minute": 59}
